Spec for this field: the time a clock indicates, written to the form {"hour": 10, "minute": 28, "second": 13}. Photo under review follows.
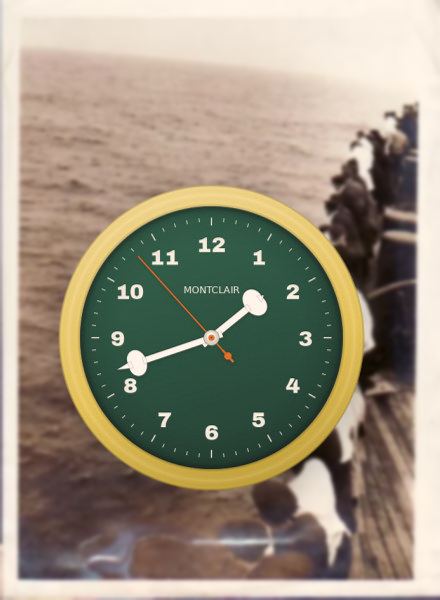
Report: {"hour": 1, "minute": 41, "second": 53}
